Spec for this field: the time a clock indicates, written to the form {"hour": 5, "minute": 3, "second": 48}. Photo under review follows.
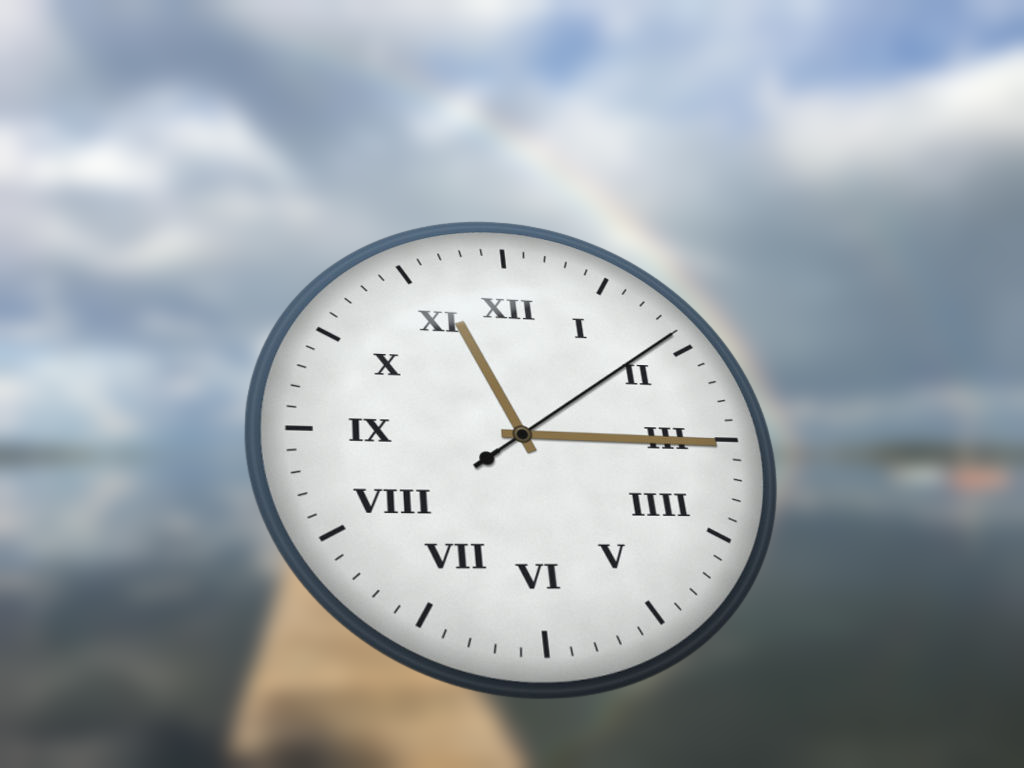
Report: {"hour": 11, "minute": 15, "second": 9}
